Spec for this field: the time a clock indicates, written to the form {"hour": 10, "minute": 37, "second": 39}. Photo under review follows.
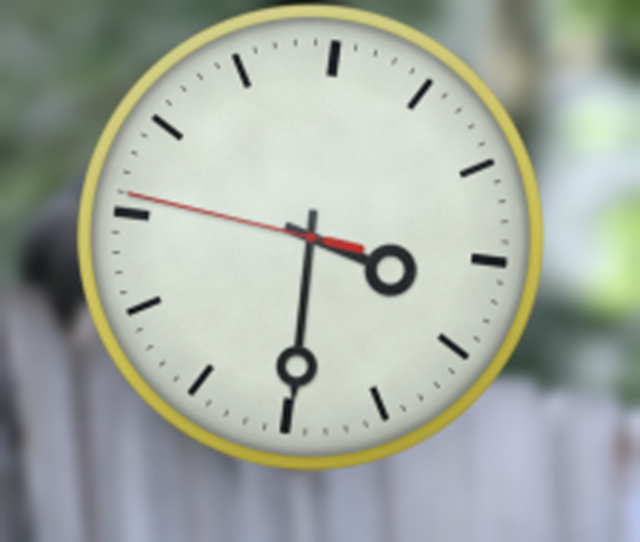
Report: {"hour": 3, "minute": 29, "second": 46}
